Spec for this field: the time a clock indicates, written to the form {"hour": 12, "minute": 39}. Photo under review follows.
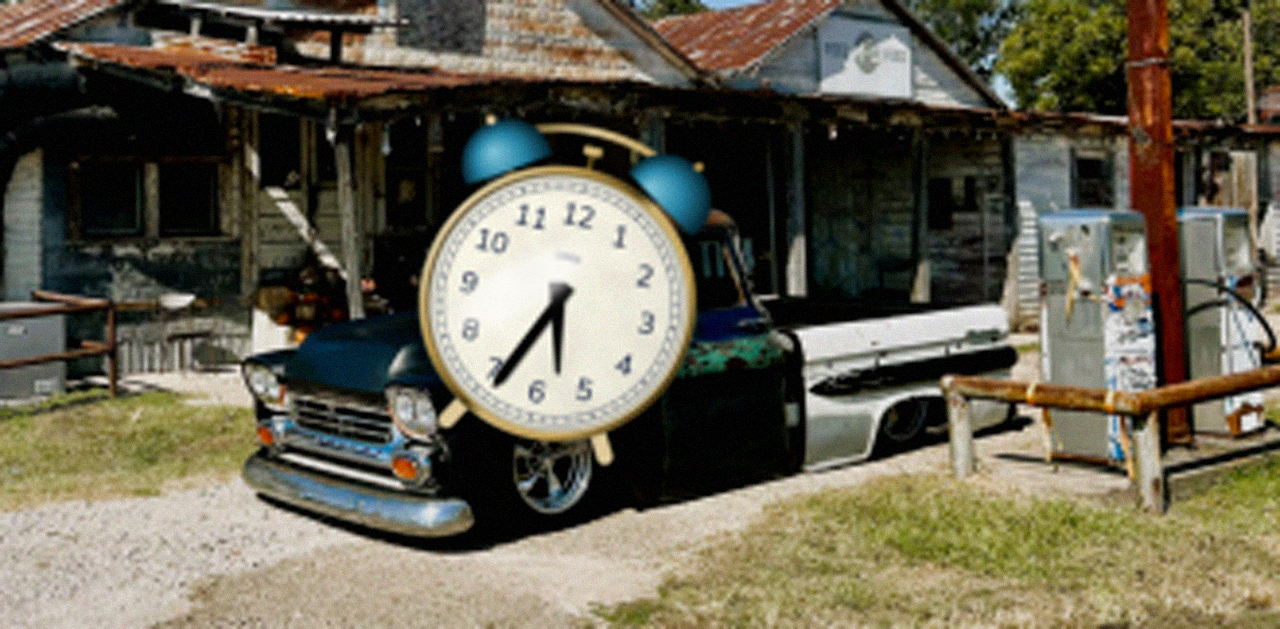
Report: {"hour": 5, "minute": 34}
